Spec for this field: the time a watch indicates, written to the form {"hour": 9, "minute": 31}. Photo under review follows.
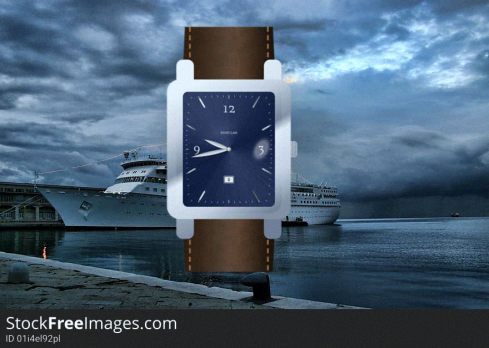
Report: {"hour": 9, "minute": 43}
